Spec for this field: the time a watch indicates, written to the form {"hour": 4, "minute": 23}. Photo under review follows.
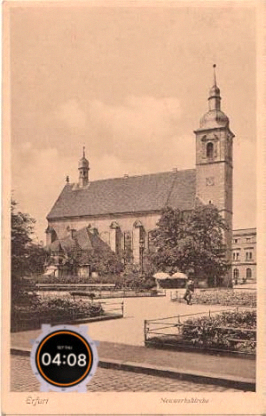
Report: {"hour": 4, "minute": 8}
